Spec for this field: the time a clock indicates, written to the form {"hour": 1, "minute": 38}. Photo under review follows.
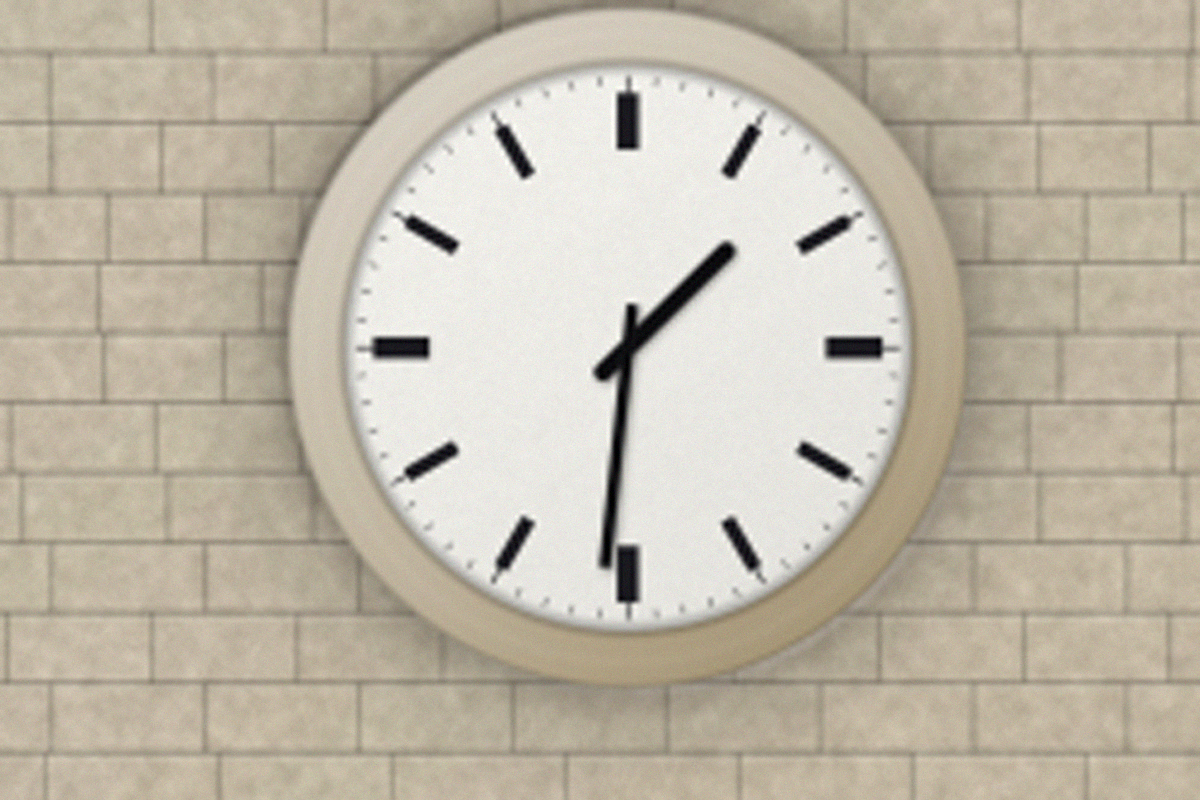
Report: {"hour": 1, "minute": 31}
